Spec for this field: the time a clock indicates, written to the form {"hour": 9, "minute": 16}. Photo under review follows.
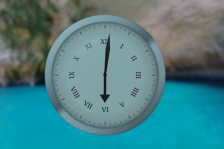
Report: {"hour": 6, "minute": 1}
